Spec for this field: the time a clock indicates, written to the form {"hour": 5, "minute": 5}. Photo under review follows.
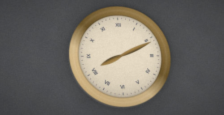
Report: {"hour": 8, "minute": 11}
